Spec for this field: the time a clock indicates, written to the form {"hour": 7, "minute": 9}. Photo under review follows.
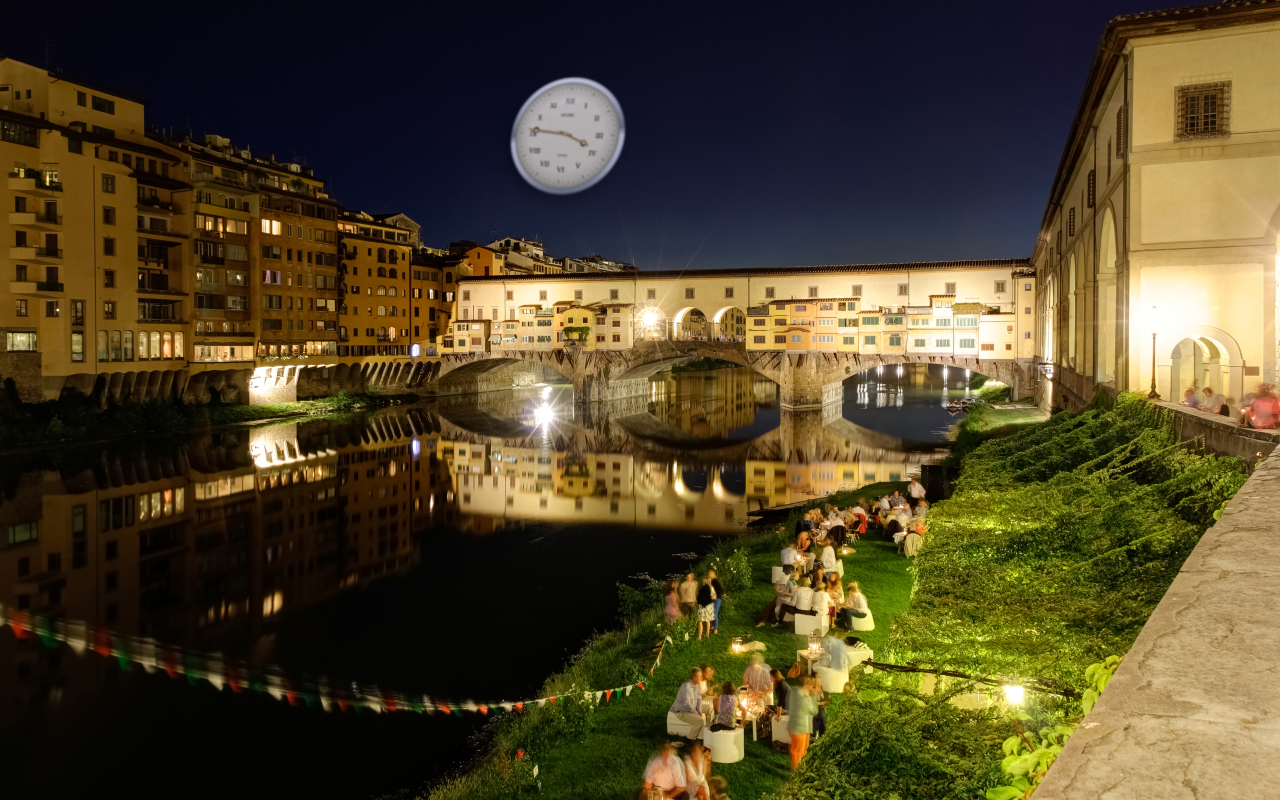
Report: {"hour": 3, "minute": 46}
